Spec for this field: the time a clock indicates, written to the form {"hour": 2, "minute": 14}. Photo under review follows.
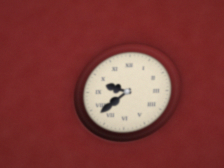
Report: {"hour": 9, "minute": 38}
